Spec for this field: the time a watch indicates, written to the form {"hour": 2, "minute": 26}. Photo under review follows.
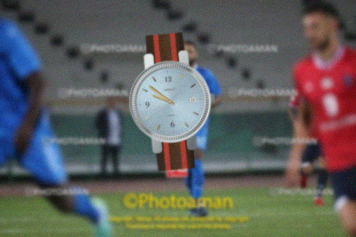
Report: {"hour": 9, "minute": 52}
